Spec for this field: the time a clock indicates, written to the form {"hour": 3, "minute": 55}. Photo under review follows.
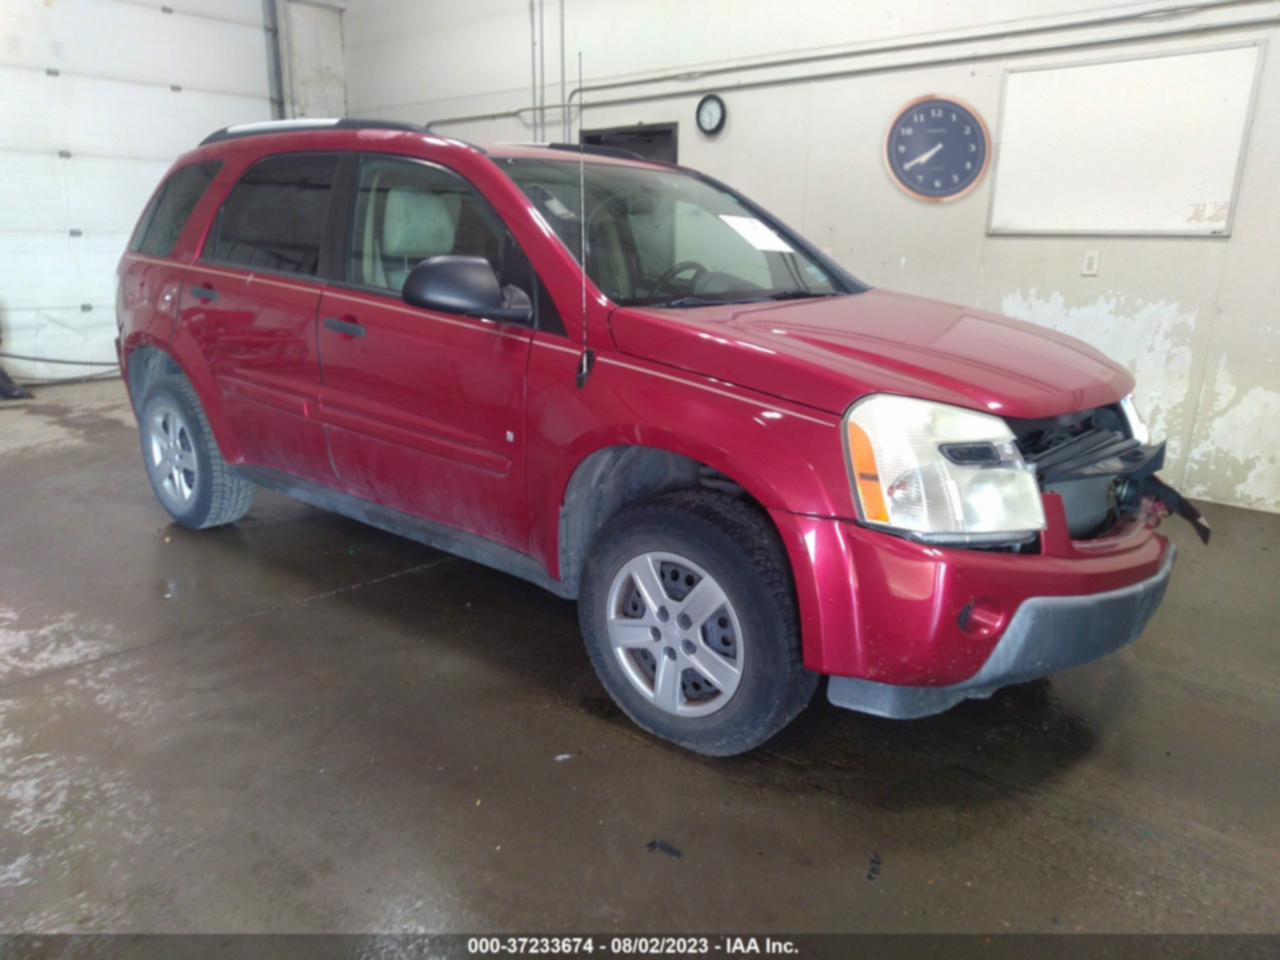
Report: {"hour": 7, "minute": 40}
